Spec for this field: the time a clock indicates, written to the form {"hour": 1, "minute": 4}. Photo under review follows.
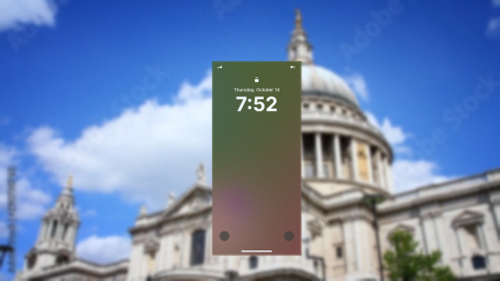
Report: {"hour": 7, "minute": 52}
